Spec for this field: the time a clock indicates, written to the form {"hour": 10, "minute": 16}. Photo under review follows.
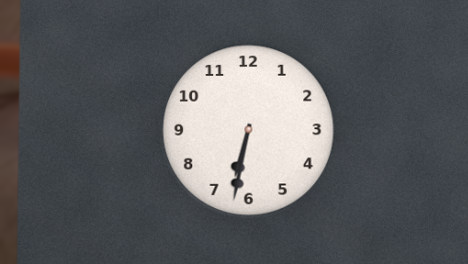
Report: {"hour": 6, "minute": 32}
